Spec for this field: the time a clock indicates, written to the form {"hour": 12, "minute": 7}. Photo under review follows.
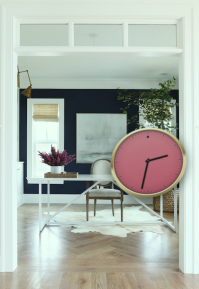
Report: {"hour": 2, "minute": 32}
